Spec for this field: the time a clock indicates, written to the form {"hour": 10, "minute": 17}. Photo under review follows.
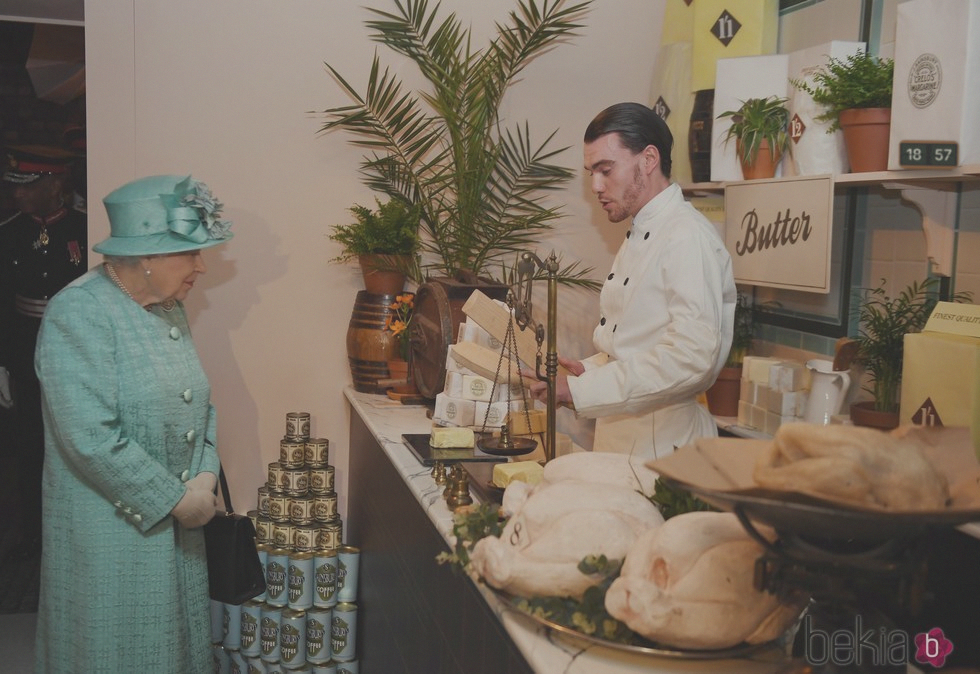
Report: {"hour": 18, "minute": 57}
